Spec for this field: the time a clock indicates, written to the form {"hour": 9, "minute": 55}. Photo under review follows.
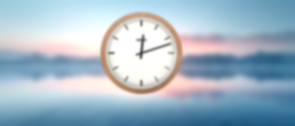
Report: {"hour": 12, "minute": 12}
